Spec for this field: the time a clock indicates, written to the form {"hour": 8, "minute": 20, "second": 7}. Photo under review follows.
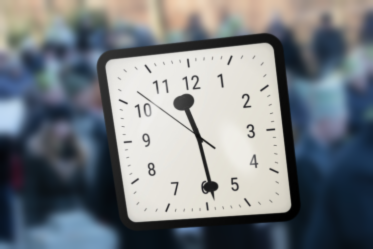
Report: {"hour": 11, "minute": 28, "second": 52}
